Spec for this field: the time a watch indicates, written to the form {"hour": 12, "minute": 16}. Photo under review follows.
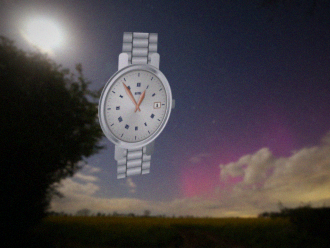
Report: {"hour": 12, "minute": 54}
